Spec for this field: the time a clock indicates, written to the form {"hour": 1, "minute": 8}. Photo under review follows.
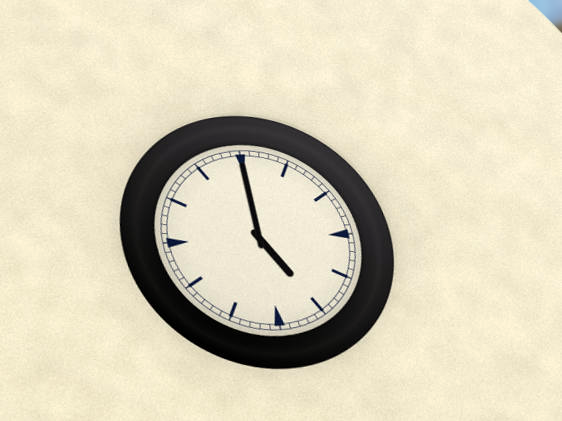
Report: {"hour": 5, "minute": 0}
